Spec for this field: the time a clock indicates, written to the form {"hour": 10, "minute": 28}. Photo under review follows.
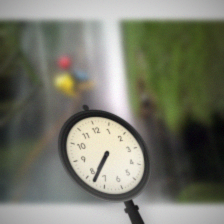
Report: {"hour": 7, "minute": 38}
